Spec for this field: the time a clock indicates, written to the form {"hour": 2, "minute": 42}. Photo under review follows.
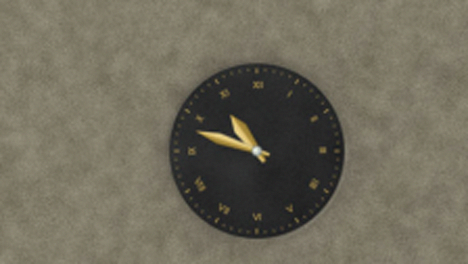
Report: {"hour": 10, "minute": 48}
